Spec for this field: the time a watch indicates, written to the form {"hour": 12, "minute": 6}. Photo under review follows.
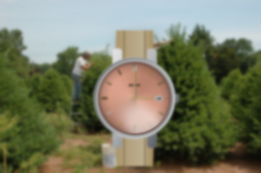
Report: {"hour": 3, "minute": 0}
